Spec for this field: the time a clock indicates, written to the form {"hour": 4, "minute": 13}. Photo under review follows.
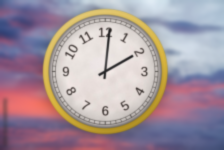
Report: {"hour": 2, "minute": 1}
